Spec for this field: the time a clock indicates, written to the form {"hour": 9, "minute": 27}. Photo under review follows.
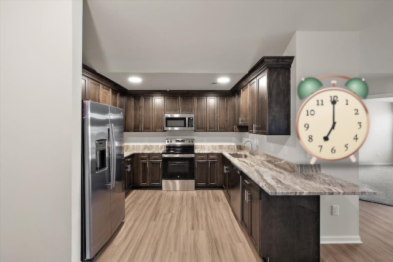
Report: {"hour": 7, "minute": 0}
